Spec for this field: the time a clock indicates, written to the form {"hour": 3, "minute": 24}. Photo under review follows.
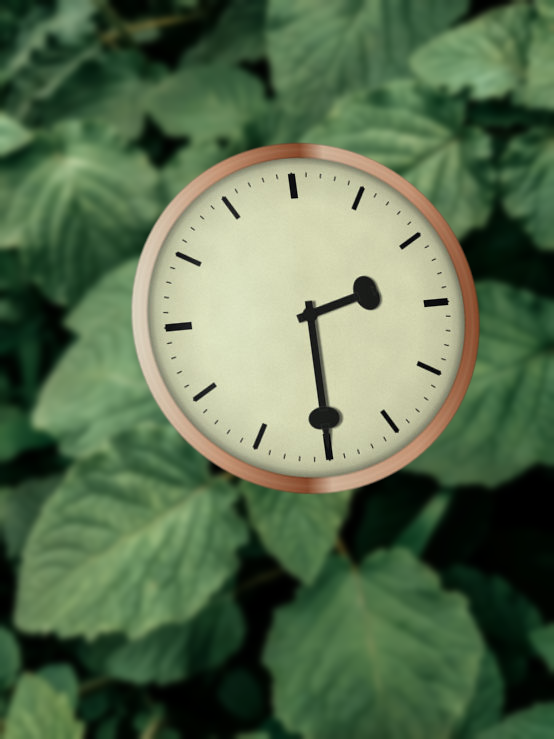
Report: {"hour": 2, "minute": 30}
